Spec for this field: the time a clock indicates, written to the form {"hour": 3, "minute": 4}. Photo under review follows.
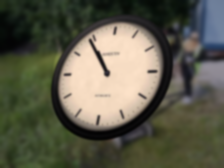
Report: {"hour": 10, "minute": 54}
